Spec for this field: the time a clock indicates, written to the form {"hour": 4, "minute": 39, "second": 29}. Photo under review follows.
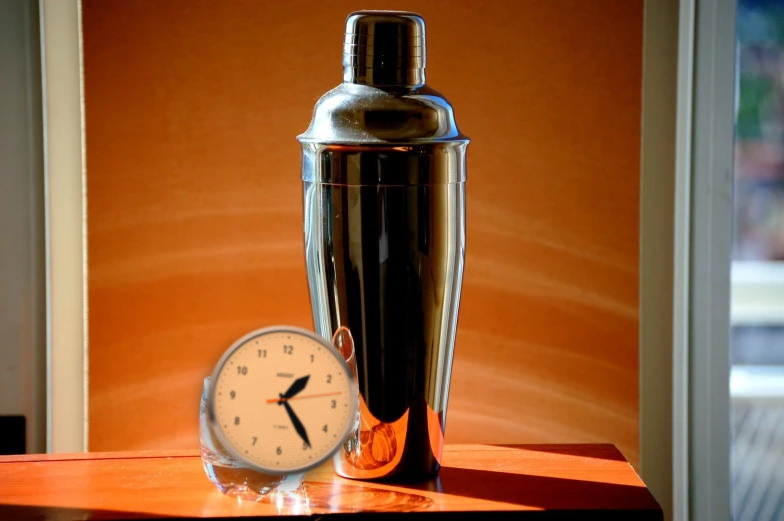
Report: {"hour": 1, "minute": 24, "second": 13}
